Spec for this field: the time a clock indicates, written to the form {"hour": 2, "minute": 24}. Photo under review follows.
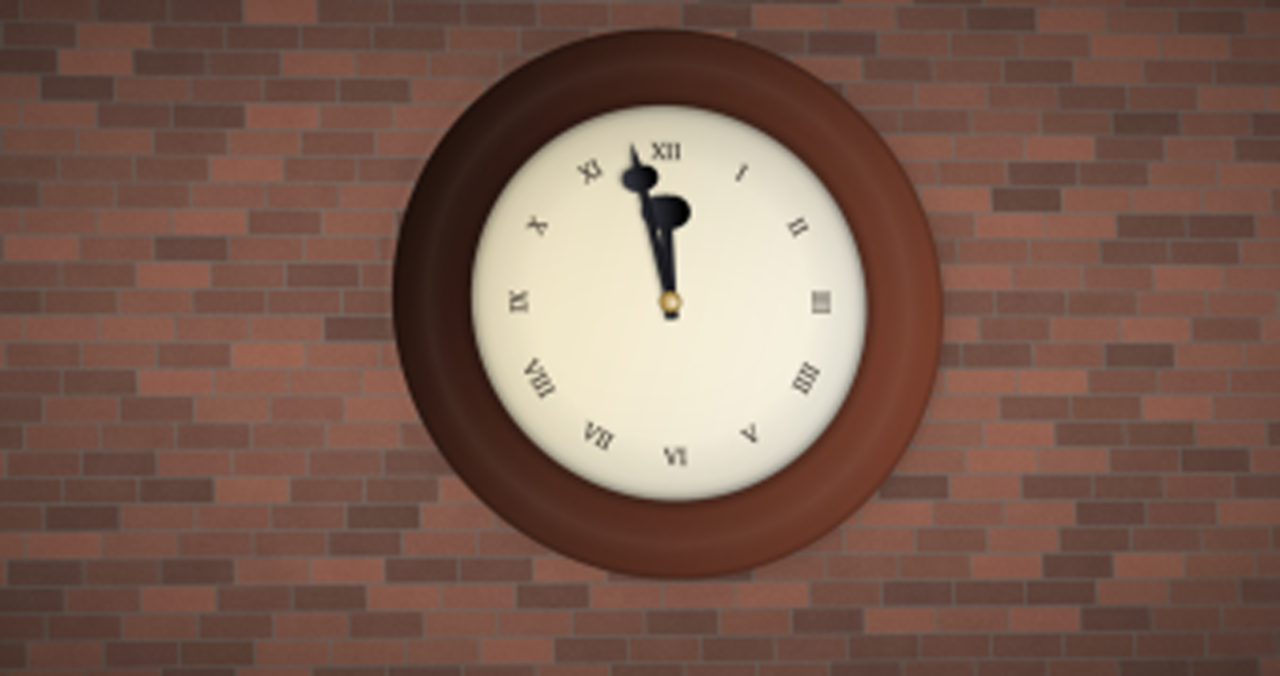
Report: {"hour": 11, "minute": 58}
